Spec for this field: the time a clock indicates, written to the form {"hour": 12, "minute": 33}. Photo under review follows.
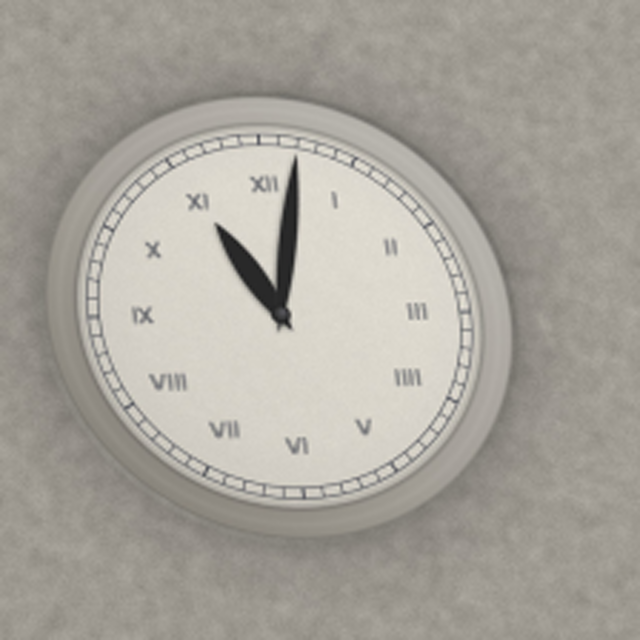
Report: {"hour": 11, "minute": 2}
